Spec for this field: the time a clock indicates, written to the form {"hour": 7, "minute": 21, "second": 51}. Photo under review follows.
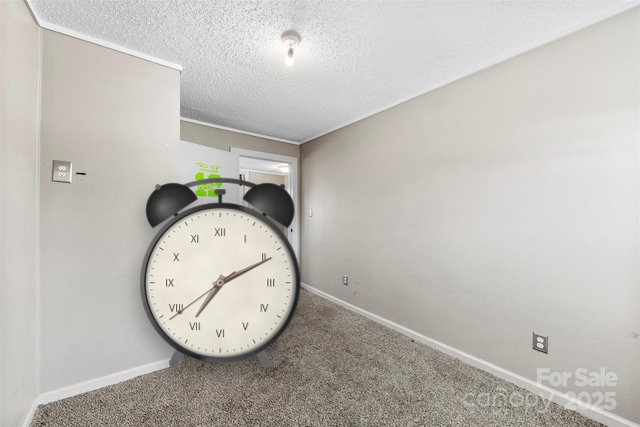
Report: {"hour": 7, "minute": 10, "second": 39}
